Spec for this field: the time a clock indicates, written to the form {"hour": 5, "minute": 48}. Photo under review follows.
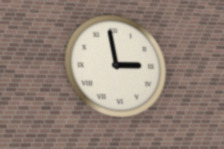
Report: {"hour": 2, "minute": 59}
